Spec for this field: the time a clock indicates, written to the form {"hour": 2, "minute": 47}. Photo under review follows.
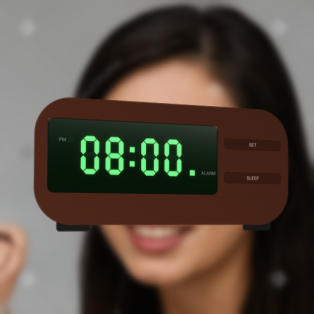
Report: {"hour": 8, "minute": 0}
